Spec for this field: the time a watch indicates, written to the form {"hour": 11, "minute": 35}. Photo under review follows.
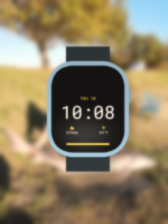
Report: {"hour": 10, "minute": 8}
